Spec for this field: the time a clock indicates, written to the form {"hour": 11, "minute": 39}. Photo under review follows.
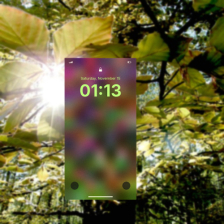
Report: {"hour": 1, "minute": 13}
